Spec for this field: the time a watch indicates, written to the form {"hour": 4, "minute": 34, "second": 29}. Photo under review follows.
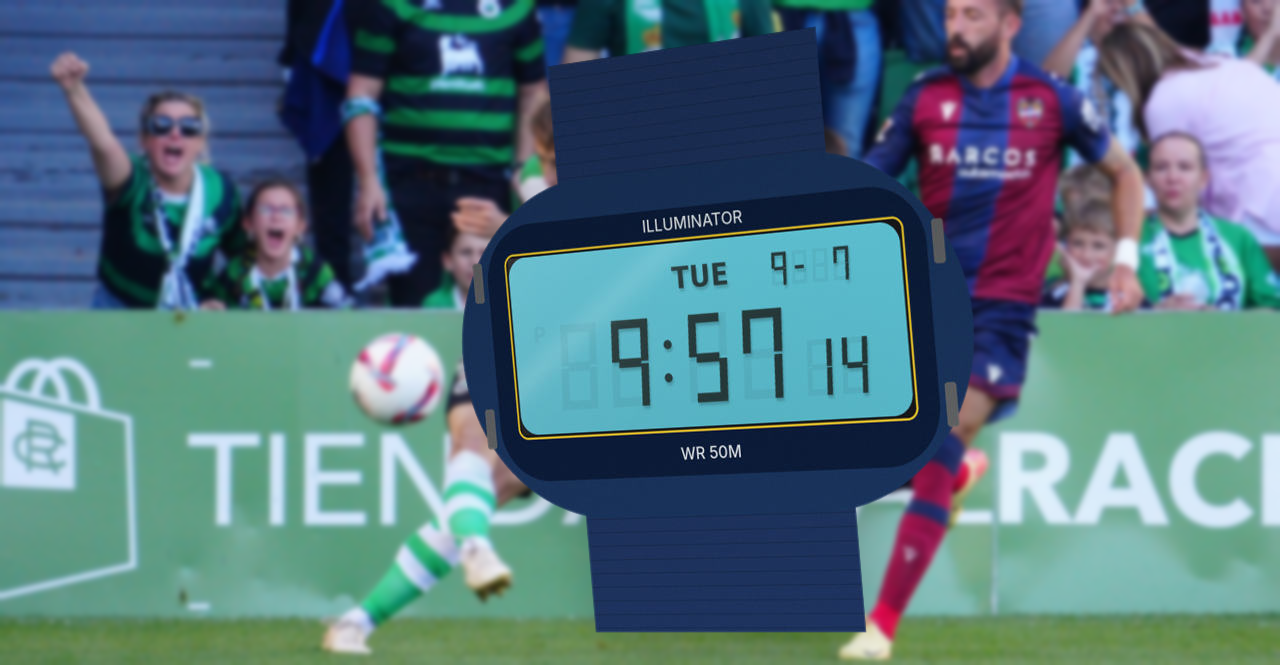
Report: {"hour": 9, "minute": 57, "second": 14}
